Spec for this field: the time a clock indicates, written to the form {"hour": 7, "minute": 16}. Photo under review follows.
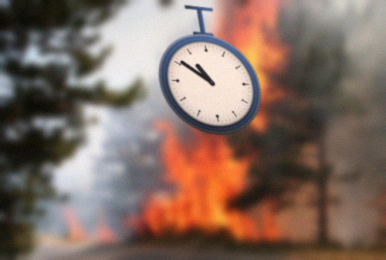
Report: {"hour": 10, "minute": 51}
